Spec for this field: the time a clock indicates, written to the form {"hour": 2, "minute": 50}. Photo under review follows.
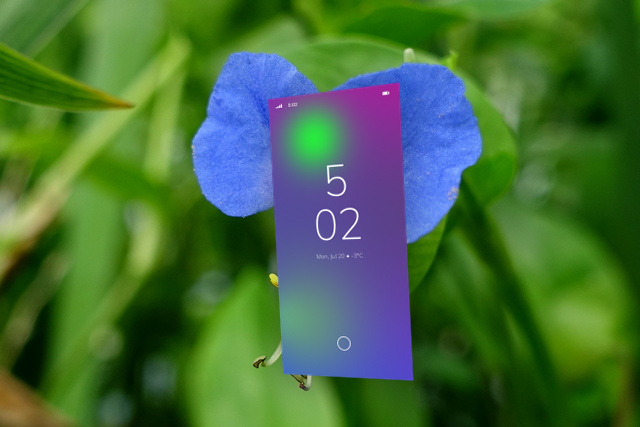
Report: {"hour": 5, "minute": 2}
